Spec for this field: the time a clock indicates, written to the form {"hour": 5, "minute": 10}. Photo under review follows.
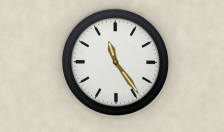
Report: {"hour": 11, "minute": 24}
